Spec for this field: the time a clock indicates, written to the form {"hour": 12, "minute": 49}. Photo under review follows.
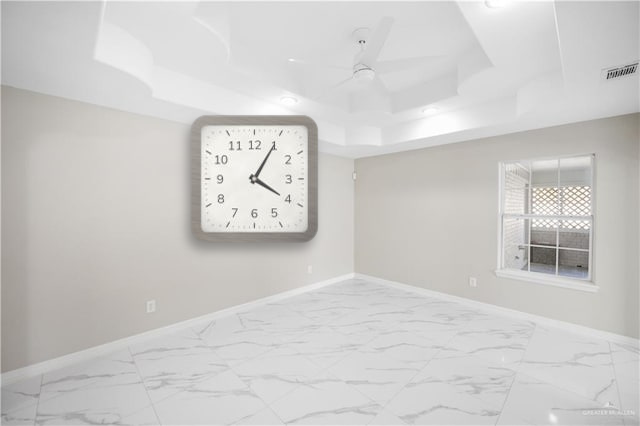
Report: {"hour": 4, "minute": 5}
